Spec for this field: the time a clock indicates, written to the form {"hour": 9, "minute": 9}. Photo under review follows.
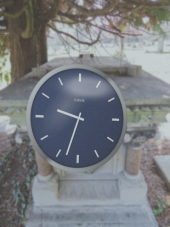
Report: {"hour": 9, "minute": 33}
